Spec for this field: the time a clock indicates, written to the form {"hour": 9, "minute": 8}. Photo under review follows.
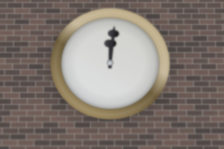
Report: {"hour": 12, "minute": 1}
